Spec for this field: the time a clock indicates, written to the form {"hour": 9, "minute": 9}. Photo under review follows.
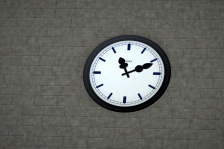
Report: {"hour": 11, "minute": 11}
